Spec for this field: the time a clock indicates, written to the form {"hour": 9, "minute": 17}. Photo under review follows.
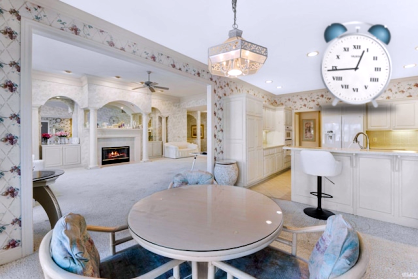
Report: {"hour": 12, "minute": 44}
